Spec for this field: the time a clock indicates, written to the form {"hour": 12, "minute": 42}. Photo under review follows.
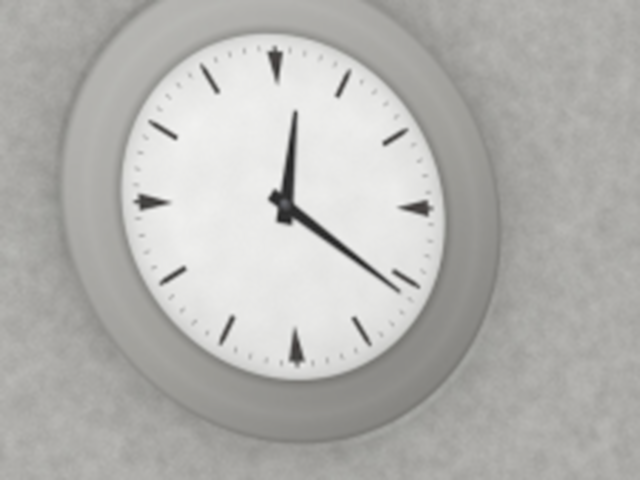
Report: {"hour": 12, "minute": 21}
